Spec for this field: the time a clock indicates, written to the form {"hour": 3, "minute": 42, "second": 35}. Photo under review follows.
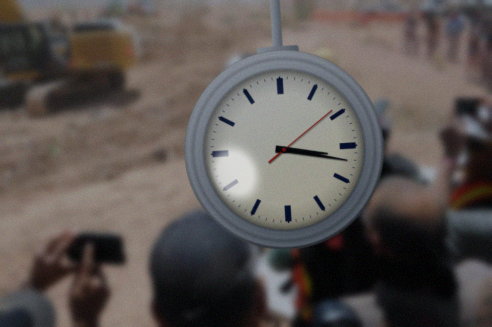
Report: {"hour": 3, "minute": 17, "second": 9}
